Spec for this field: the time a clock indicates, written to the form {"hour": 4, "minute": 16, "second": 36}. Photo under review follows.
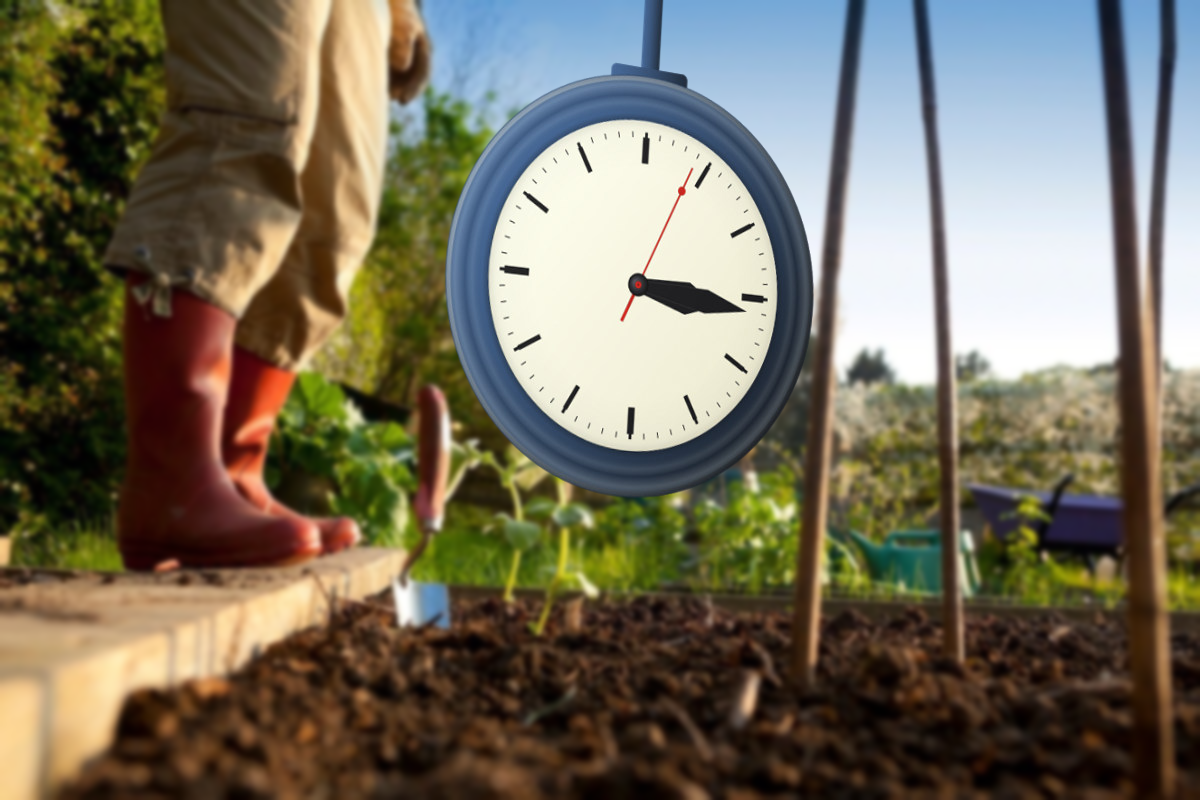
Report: {"hour": 3, "minute": 16, "second": 4}
